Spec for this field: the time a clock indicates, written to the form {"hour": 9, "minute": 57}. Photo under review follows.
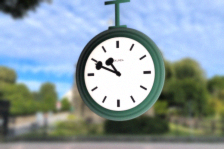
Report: {"hour": 10, "minute": 49}
